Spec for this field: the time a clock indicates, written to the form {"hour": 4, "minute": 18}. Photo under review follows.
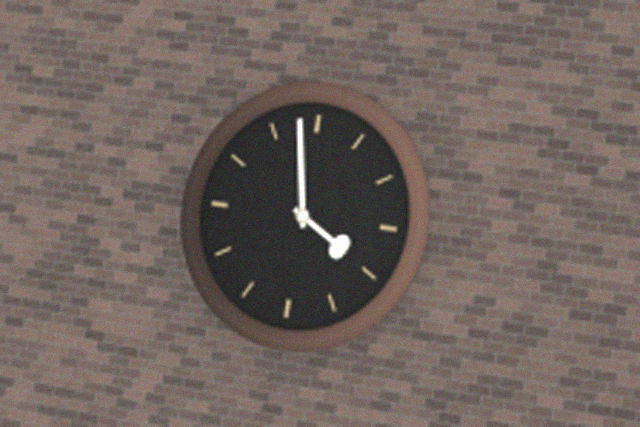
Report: {"hour": 3, "minute": 58}
